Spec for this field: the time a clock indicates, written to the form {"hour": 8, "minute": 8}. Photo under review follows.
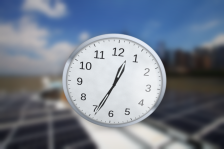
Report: {"hour": 12, "minute": 34}
